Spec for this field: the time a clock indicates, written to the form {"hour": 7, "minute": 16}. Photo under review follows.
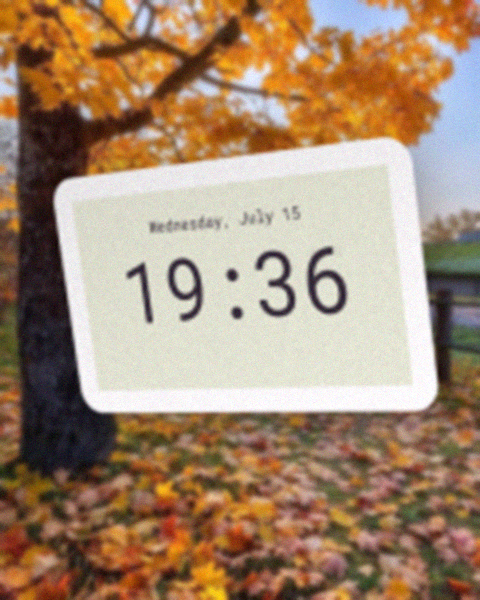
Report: {"hour": 19, "minute": 36}
